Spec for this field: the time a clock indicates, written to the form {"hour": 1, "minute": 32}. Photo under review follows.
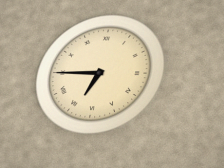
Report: {"hour": 6, "minute": 45}
